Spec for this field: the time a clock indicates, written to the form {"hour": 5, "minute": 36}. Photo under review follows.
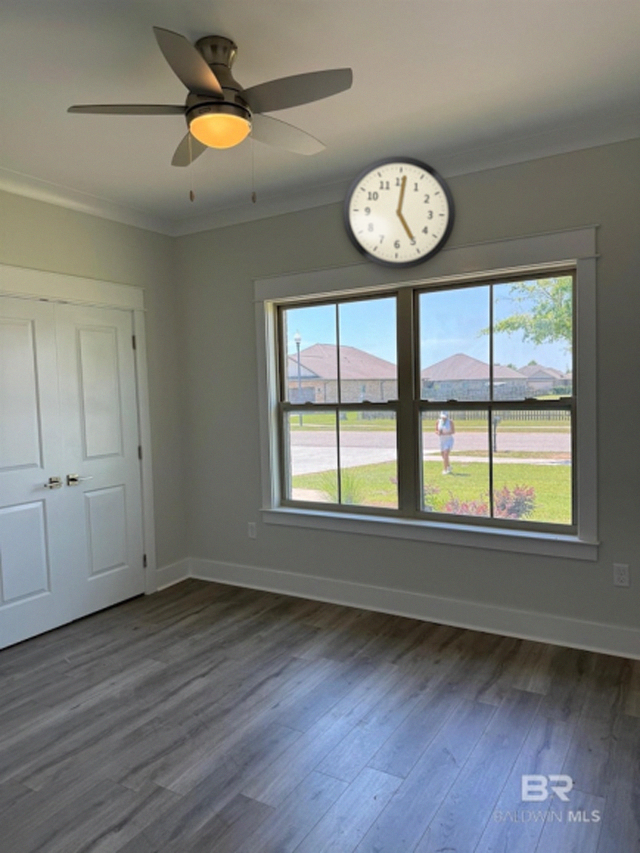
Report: {"hour": 5, "minute": 1}
